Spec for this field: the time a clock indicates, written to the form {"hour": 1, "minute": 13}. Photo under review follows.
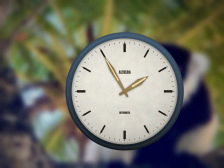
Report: {"hour": 1, "minute": 55}
